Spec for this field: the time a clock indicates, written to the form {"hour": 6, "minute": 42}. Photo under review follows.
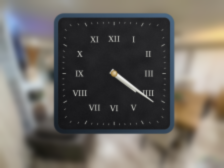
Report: {"hour": 4, "minute": 21}
